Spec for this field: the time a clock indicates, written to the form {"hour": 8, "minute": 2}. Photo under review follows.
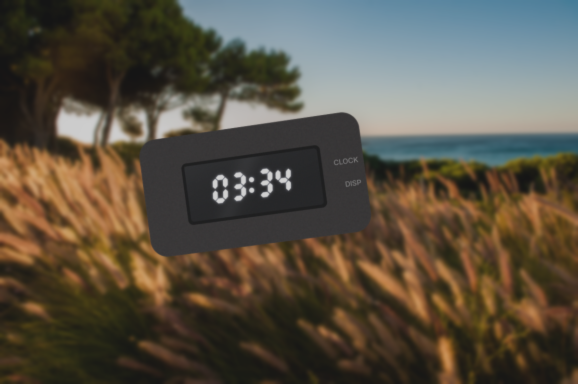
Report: {"hour": 3, "minute": 34}
